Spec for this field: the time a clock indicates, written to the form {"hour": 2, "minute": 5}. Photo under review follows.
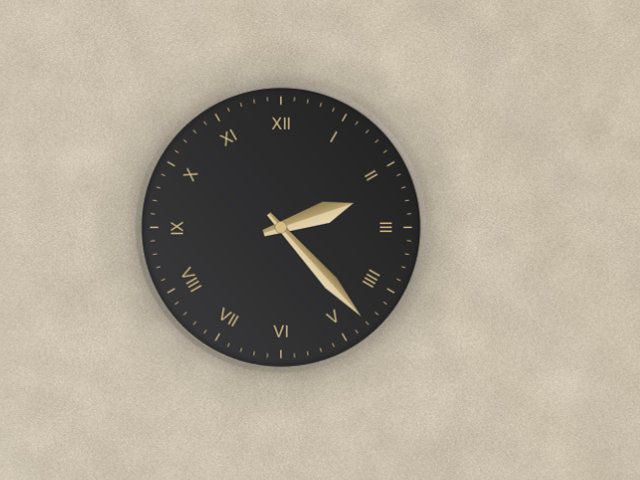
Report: {"hour": 2, "minute": 23}
